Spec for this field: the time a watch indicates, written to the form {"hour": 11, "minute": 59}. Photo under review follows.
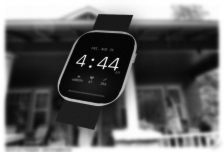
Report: {"hour": 4, "minute": 44}
